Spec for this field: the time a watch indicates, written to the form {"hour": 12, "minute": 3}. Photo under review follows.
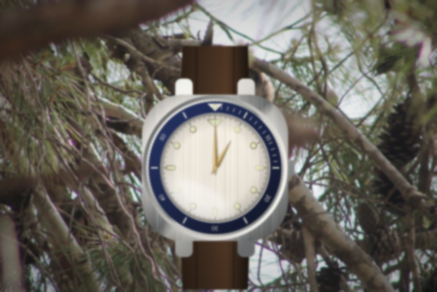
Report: {"hour": 1, "minute": 0}
